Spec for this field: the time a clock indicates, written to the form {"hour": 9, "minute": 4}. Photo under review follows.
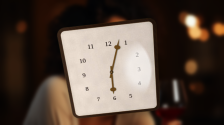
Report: {"hour": 6, "minute": 3}
